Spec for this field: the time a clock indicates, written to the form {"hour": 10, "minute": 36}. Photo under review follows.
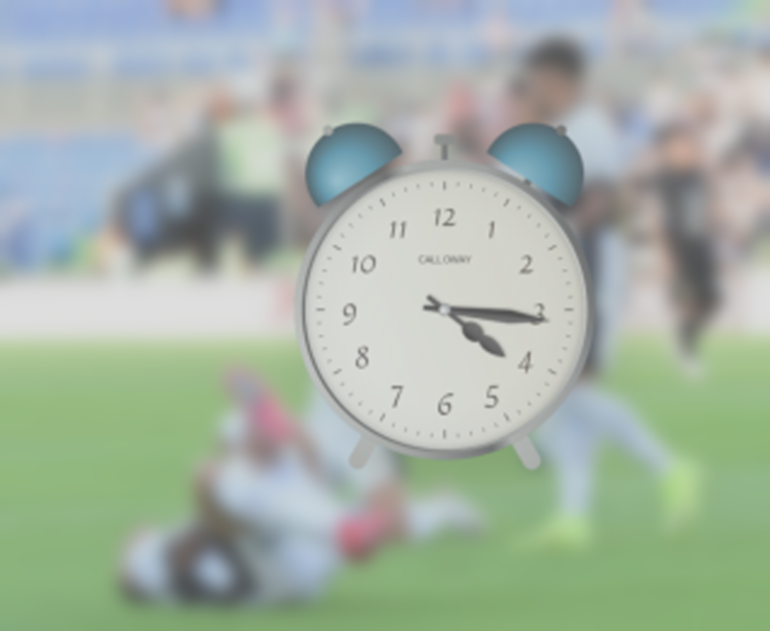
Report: {"hour": 4, "minute": 16}
